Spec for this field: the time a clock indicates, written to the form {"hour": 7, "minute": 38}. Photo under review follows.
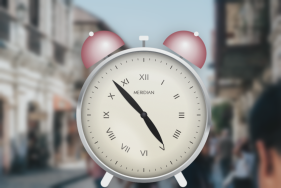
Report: {"hour": 4, "minute": 53}
